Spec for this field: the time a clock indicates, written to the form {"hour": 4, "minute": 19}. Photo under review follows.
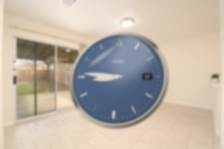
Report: {"hour": 8, "minute": 46}
